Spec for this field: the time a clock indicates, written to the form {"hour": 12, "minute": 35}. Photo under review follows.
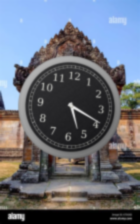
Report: {"hour": 5, "minute": 19}
